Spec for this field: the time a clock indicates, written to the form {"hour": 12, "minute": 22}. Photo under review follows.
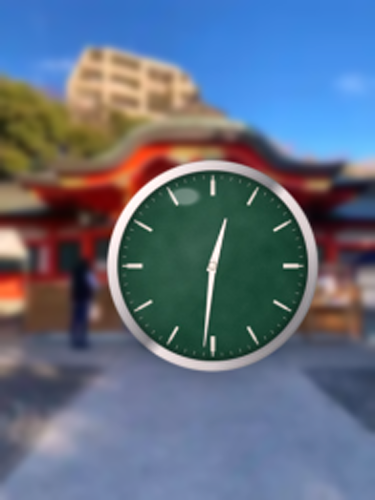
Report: {"hour": 12, "minute": 31}
